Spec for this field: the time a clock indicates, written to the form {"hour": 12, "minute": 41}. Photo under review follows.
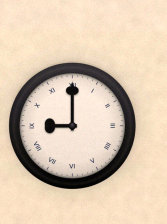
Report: {"hour": 9, "minute": 0}
